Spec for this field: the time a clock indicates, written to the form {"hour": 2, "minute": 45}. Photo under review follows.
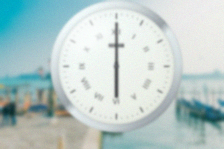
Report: {"hour": 6, "minute": 0}
